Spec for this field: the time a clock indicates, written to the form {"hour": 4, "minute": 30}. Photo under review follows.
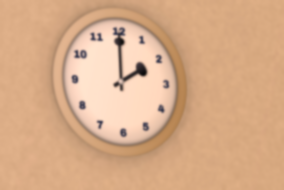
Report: {"hour": 2, "minute": 0}
